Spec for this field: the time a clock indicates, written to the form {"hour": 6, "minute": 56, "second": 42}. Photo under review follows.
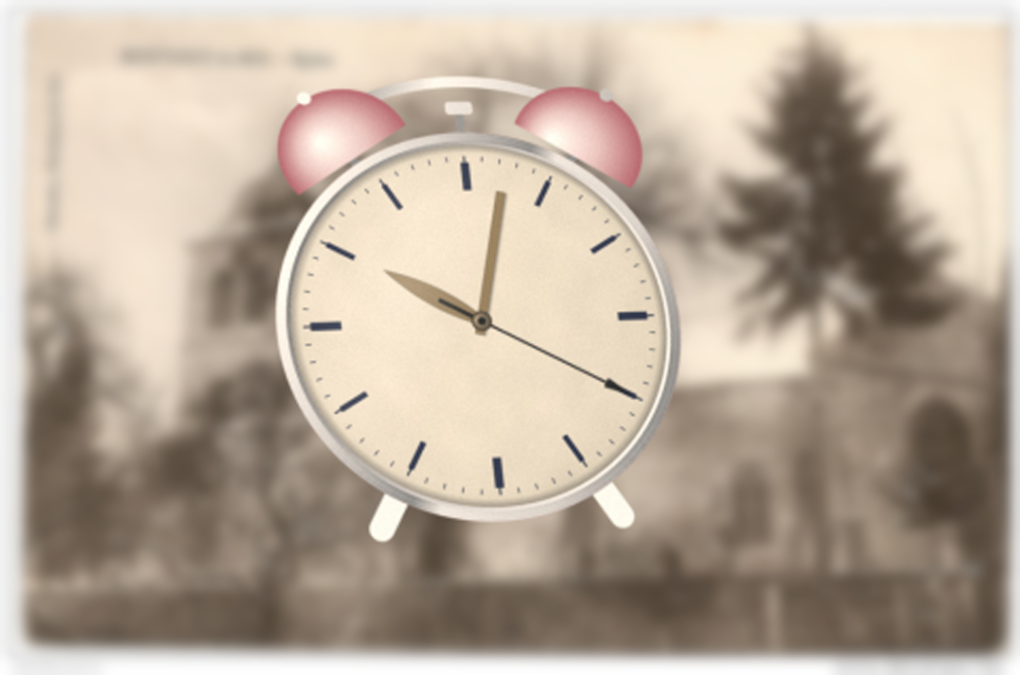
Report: {"hour": 10, "minute": 2, "second": 20}
